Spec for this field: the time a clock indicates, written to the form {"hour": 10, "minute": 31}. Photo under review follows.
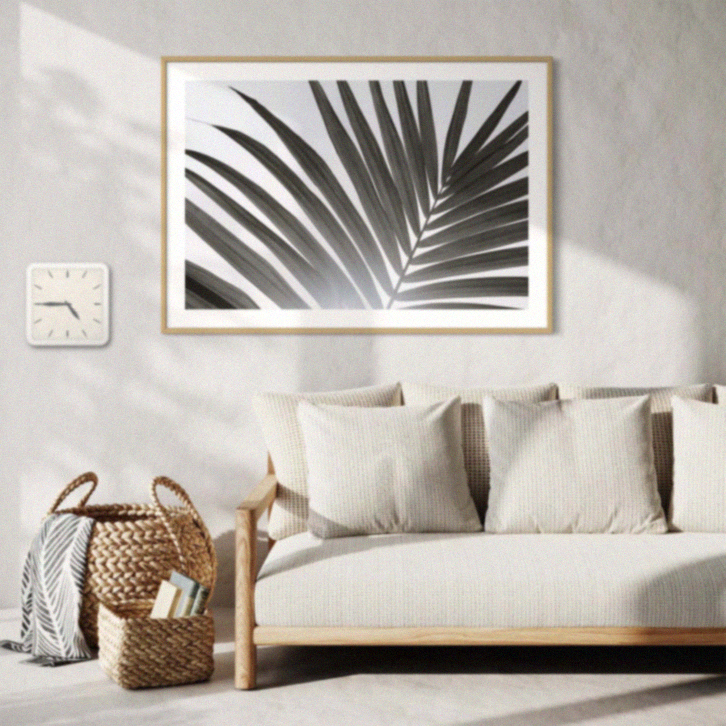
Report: {"hour": 4, "minute": 45}
